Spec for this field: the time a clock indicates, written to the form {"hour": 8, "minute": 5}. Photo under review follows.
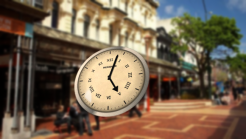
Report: {"hour": 5, "minute": 3}
